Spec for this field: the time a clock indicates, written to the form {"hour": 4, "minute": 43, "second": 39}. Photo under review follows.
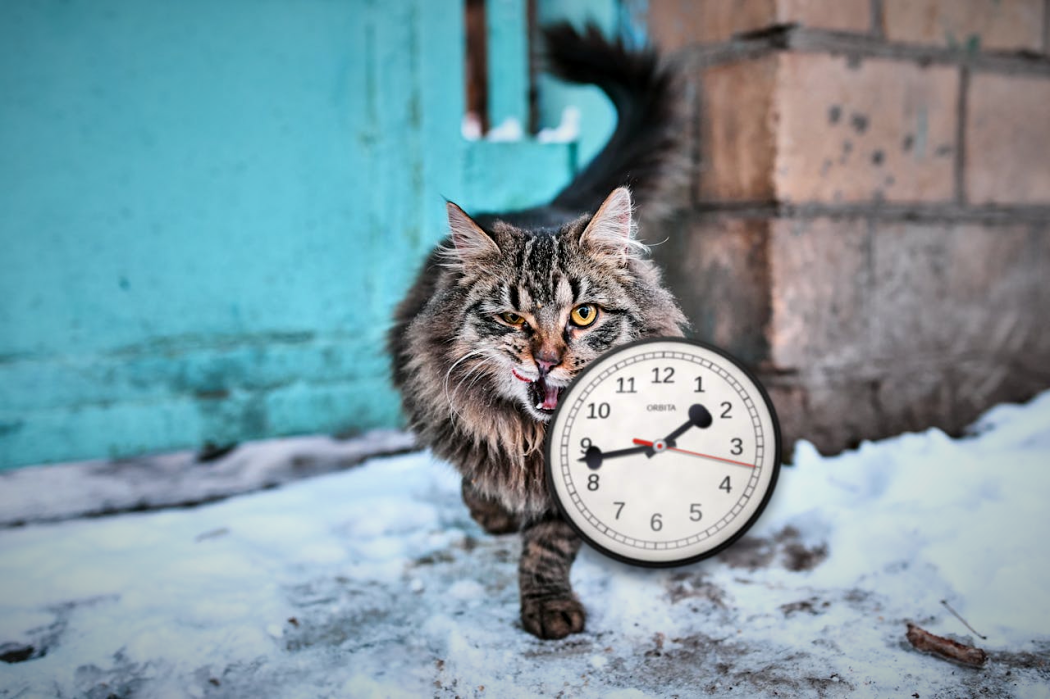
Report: {"hour": 1, "minute": 43, "second": 17}
